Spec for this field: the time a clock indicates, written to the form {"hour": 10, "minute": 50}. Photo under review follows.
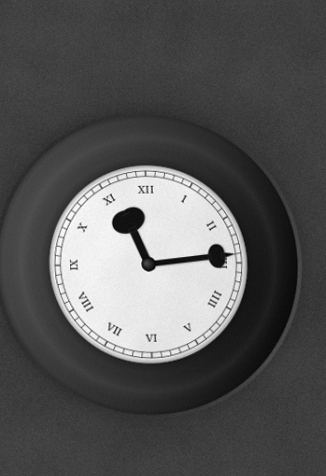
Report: {"hour": 11, "minute": 14}
